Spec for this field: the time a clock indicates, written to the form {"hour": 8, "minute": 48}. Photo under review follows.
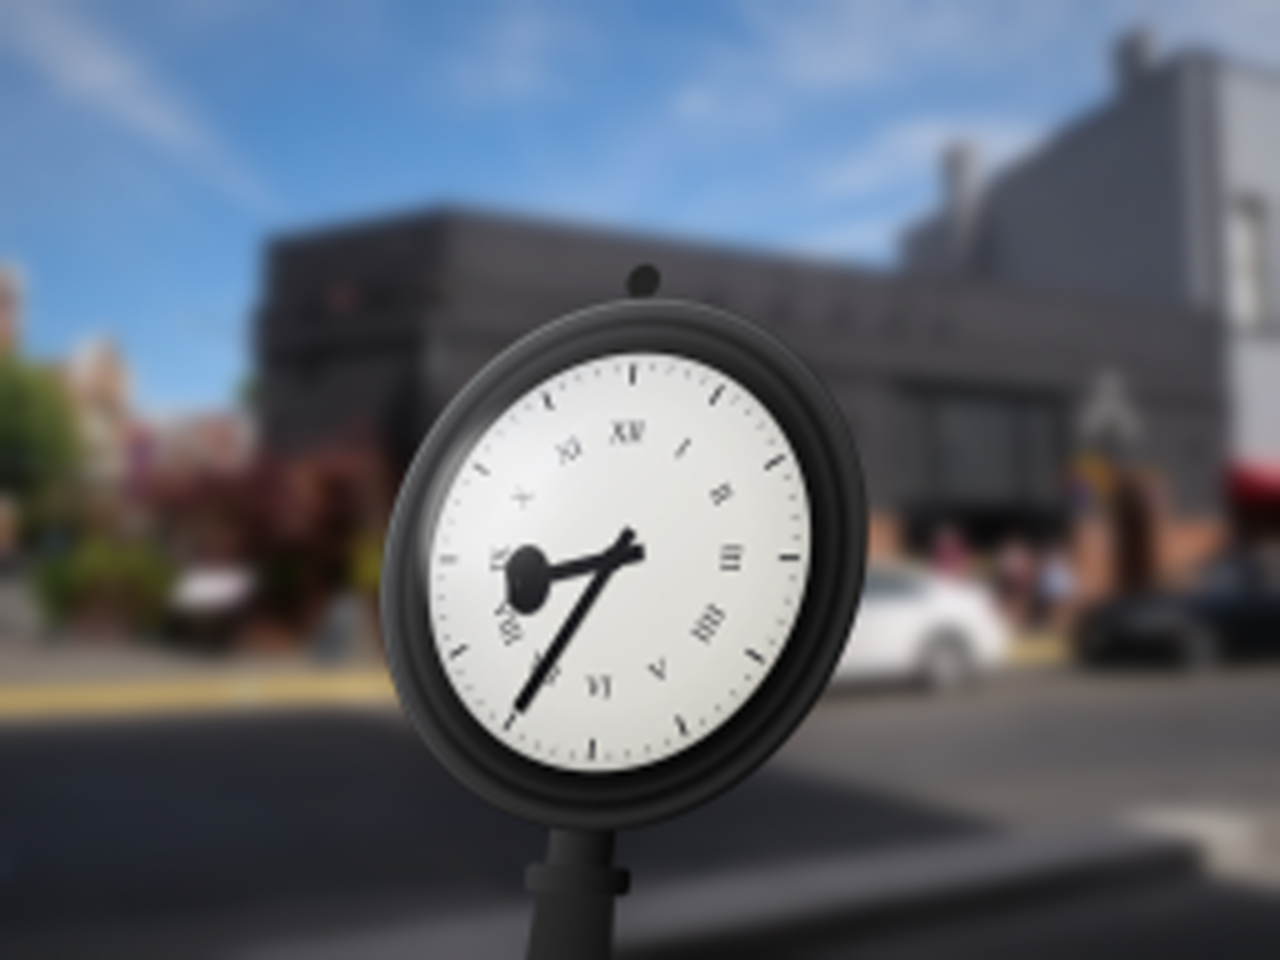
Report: {"hour": 8, "minute": 35}
